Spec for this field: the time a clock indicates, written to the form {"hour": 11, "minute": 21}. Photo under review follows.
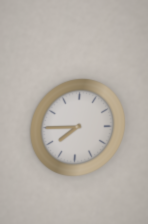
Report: {"hour": 7, "minute": 45}
